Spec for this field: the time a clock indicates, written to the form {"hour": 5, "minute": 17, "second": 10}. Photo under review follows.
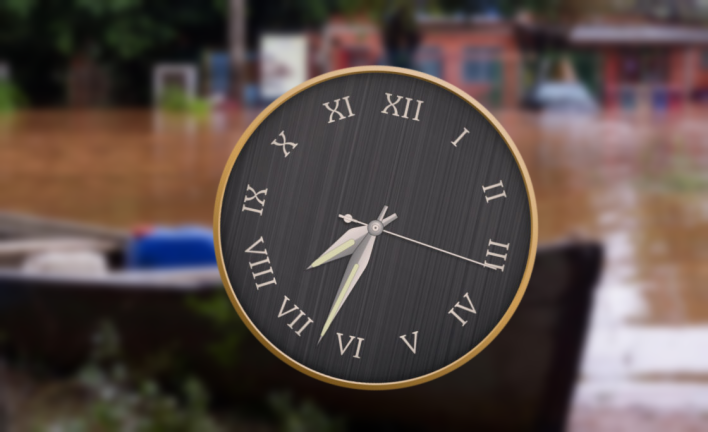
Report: {"hour": 7, "minute": 32, "second": 16}
